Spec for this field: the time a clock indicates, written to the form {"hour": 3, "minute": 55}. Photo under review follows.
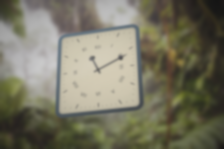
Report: {"hour": 11, "minute": 11}
